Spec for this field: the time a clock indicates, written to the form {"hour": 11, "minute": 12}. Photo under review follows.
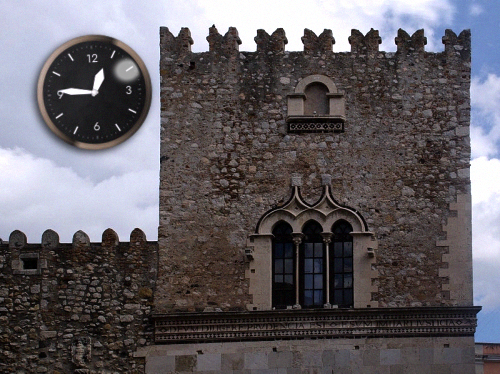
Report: {"hour": 12, "minute": 46}
